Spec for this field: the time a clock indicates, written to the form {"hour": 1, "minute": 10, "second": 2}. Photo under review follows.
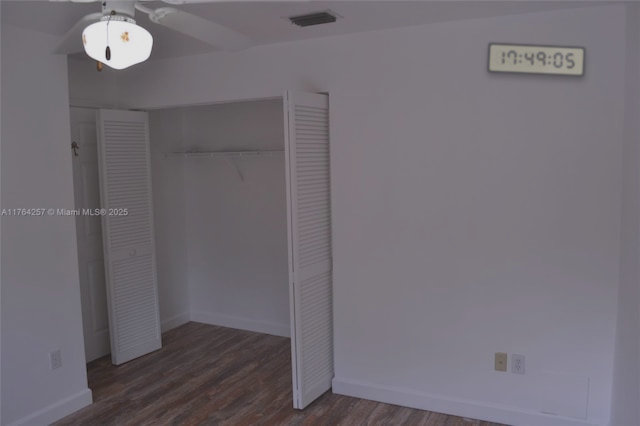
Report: {"hour": 17, "minute": 49, "second": 5}
